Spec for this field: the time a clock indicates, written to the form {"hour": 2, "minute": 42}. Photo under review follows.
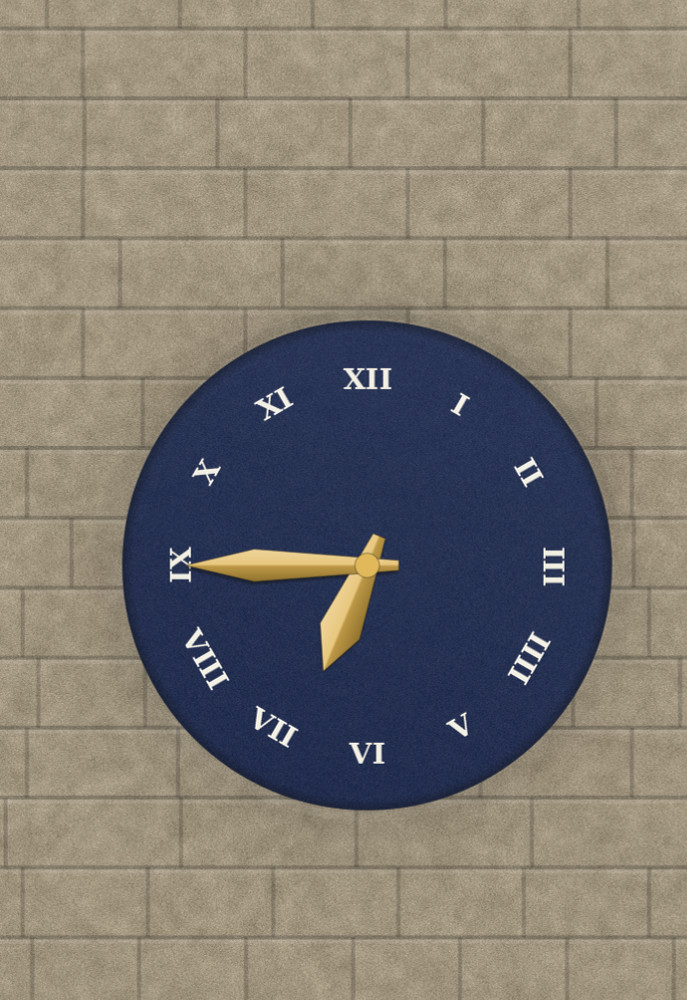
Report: {"hour": 6, "minute": 45}
